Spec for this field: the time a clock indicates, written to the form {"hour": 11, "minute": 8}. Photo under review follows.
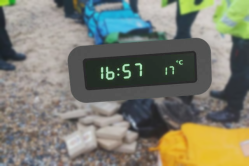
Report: {"hour": 16, "minute": 57}
